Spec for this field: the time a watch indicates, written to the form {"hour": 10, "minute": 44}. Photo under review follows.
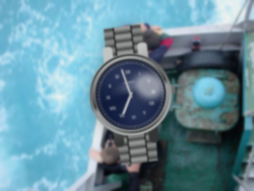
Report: {"hour": 6, "minute": 58}
